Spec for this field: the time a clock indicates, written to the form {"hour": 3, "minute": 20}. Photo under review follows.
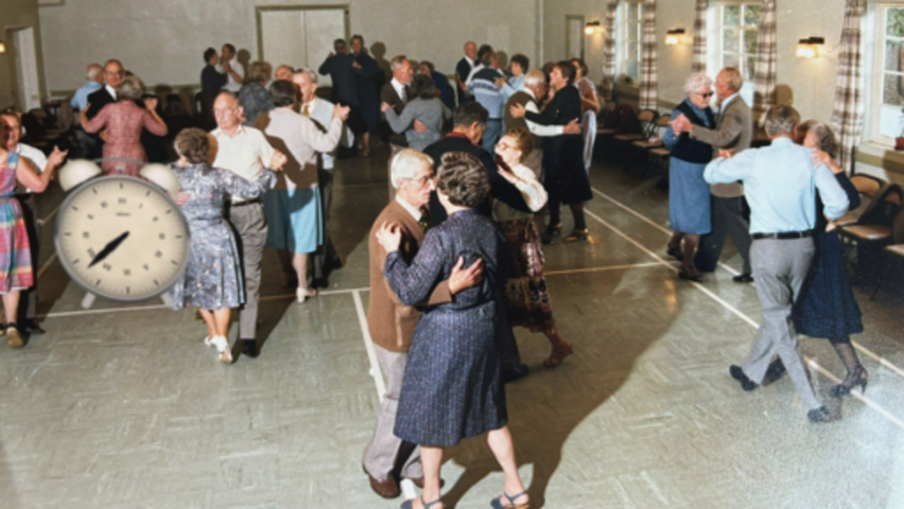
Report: {"hour": 7, "minute": 38}
